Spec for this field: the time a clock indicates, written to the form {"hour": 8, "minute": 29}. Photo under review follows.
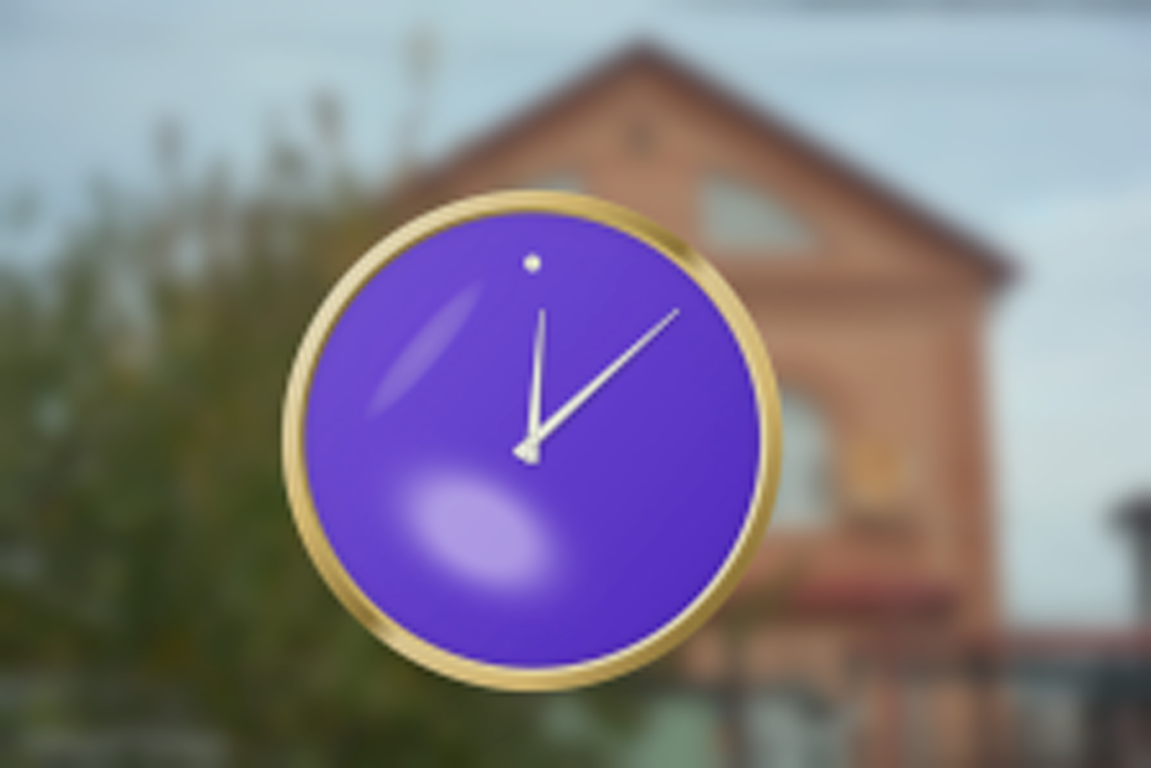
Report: {"hour": 12, "minute": 8}
